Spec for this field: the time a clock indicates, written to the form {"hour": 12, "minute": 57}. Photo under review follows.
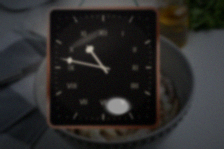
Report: {"hour": 10, "minute": 47}
